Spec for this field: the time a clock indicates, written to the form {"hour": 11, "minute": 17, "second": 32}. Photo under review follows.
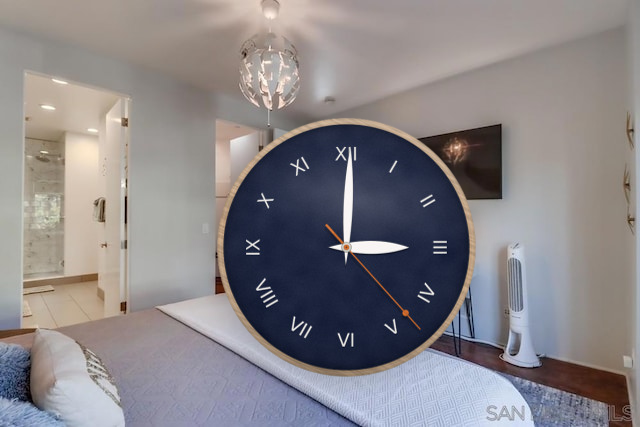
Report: {"hour": 3, "minute": 0, "second": 23}
